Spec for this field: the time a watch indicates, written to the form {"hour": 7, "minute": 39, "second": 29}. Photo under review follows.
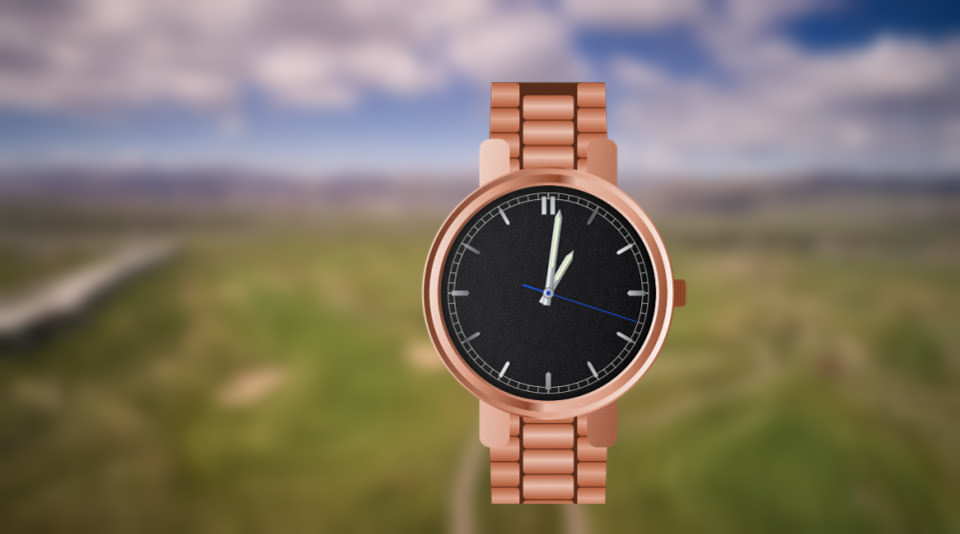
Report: {"hour": 1, "minute": 1, "second": 18}
